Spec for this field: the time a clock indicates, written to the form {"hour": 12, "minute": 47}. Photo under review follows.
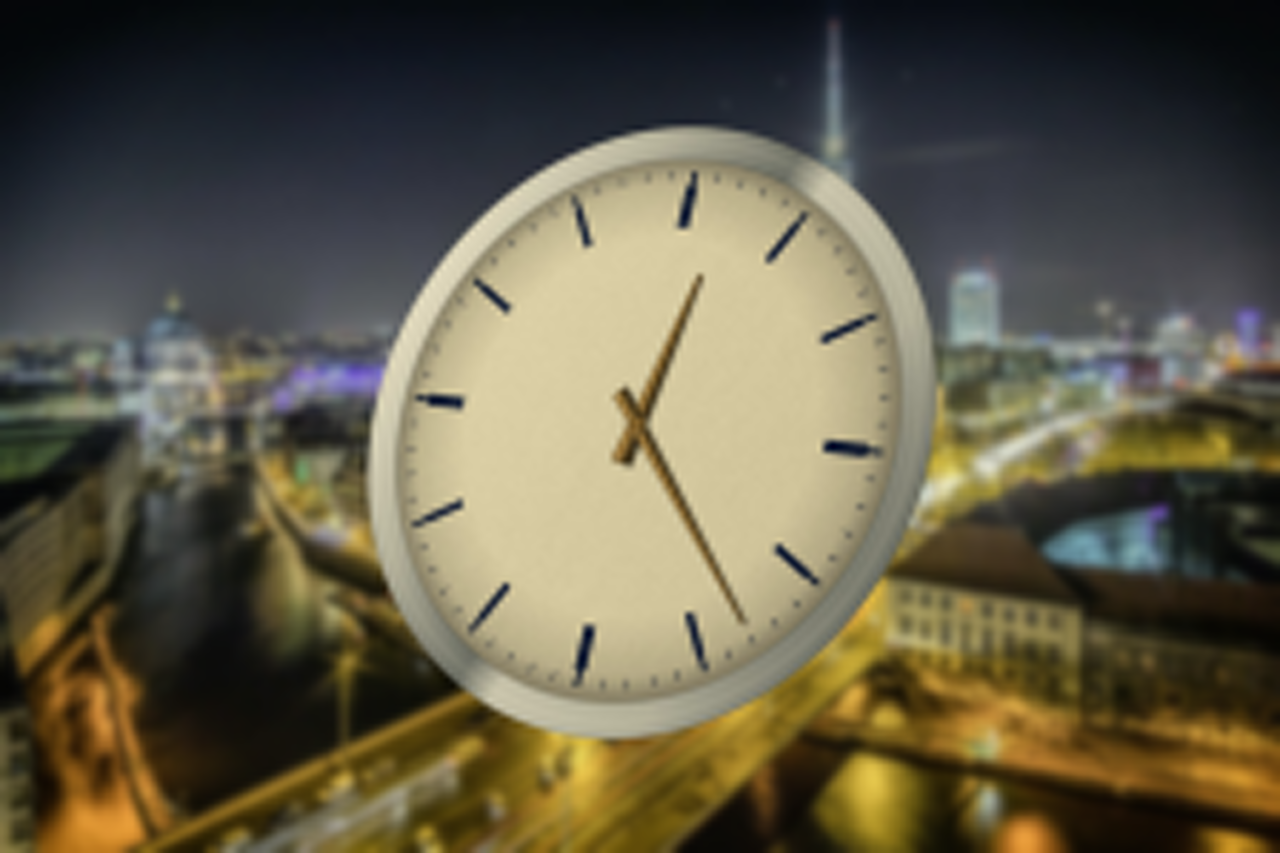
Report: {"hour": 12, "minute": 23}
